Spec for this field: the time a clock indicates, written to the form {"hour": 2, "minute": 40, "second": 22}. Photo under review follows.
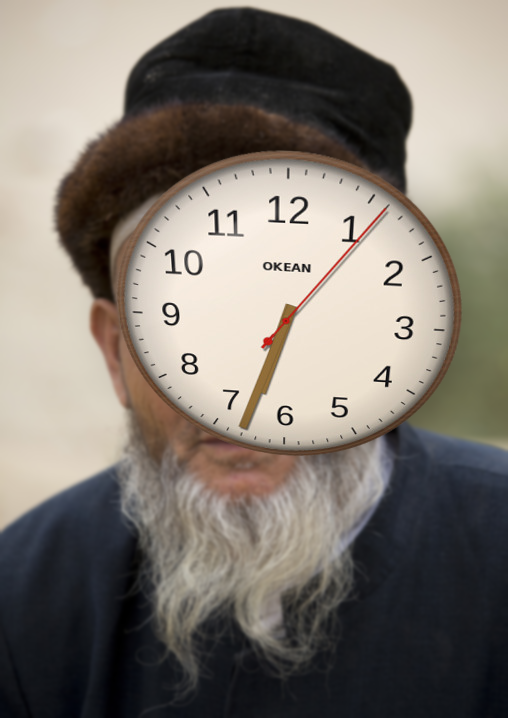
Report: {"hour": 6, "minute": 33, "second": 6}
